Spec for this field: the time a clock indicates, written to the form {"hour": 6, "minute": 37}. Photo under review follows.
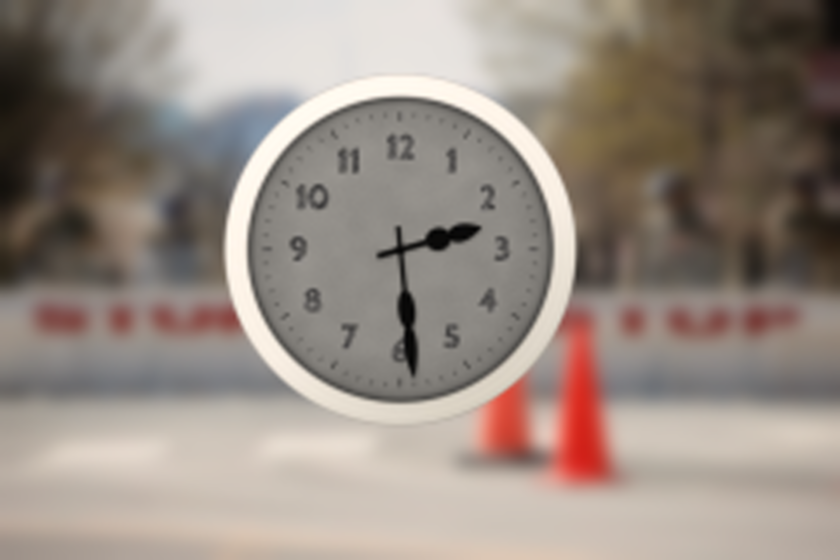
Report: {"hour": 2, "minute": 29}
